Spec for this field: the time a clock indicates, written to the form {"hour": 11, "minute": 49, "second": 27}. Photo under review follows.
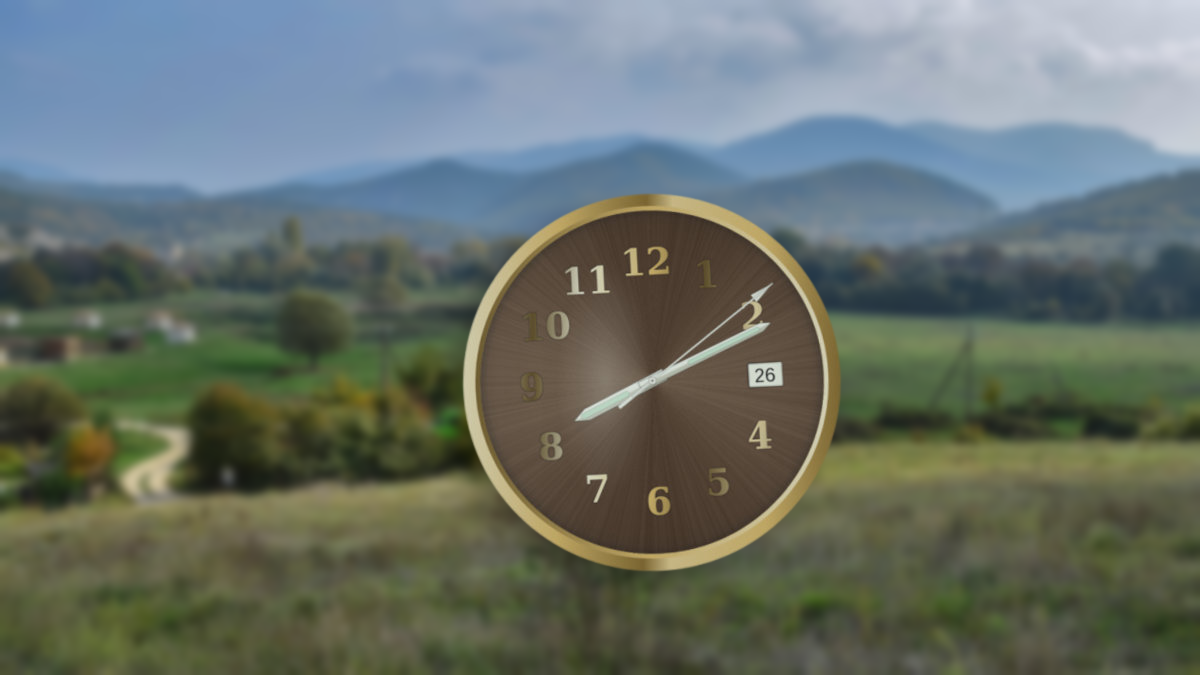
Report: {"hour": 8, "minute": 11, "second": 9}
